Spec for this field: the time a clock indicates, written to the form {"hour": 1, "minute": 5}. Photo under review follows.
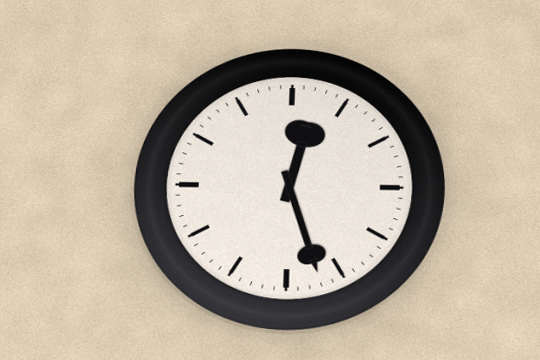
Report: {"hour": 12, "minute": 27}
